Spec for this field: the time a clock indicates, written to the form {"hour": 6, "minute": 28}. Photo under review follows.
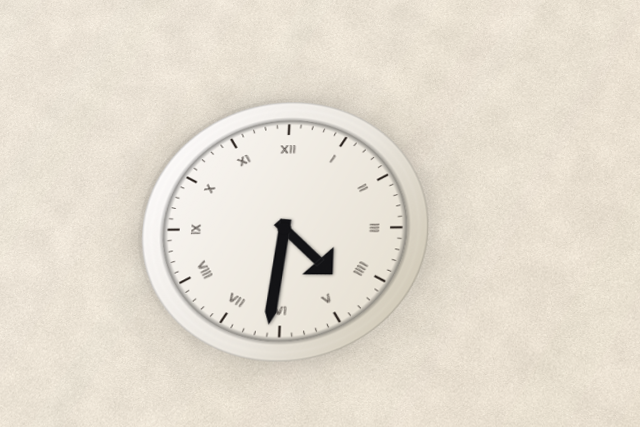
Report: {"hour": 4, "minute": 31}
